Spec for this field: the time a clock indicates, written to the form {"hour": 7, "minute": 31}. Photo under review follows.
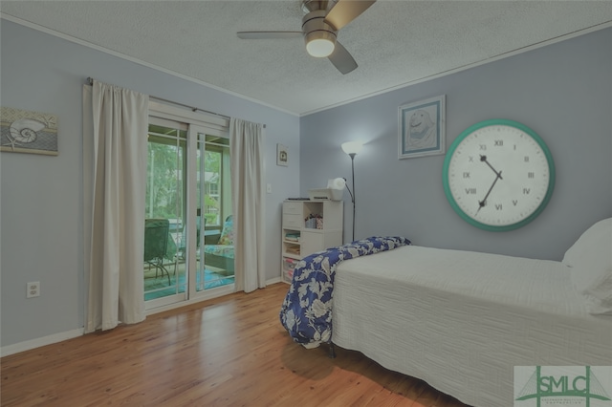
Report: {"hour": 10, "minute": 35}
